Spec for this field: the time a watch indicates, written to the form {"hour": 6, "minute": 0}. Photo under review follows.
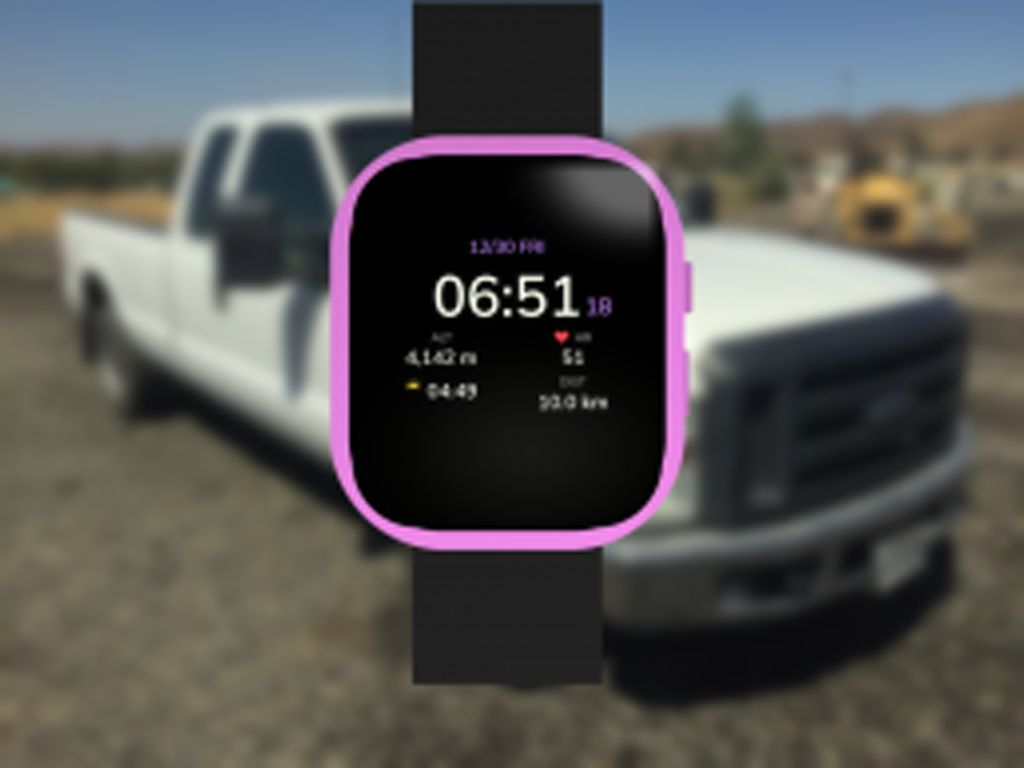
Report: {"hour": 6, "minute": 51}
